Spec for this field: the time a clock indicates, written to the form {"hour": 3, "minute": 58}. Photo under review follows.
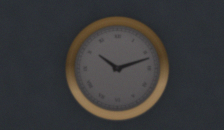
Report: {"hour": 10, "minute": 12}
